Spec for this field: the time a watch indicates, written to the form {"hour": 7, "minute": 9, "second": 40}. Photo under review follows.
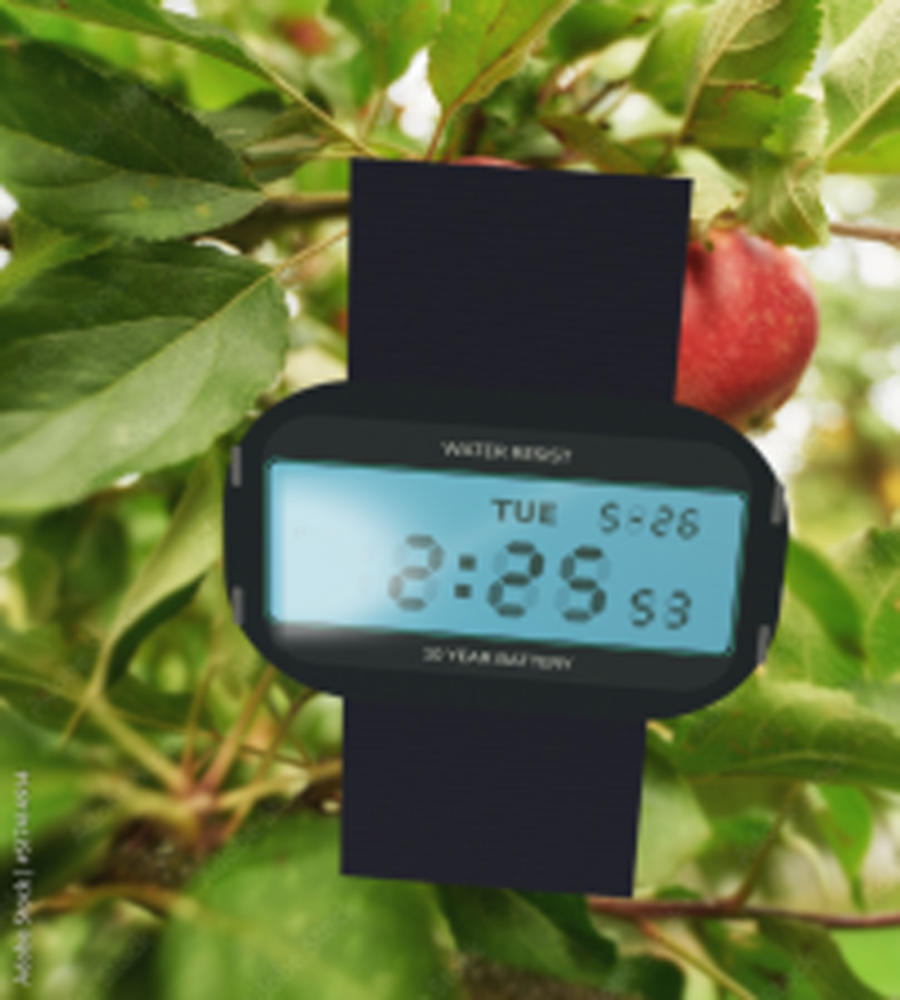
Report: {"hour": 2, "minute": 25, "second": 53}
